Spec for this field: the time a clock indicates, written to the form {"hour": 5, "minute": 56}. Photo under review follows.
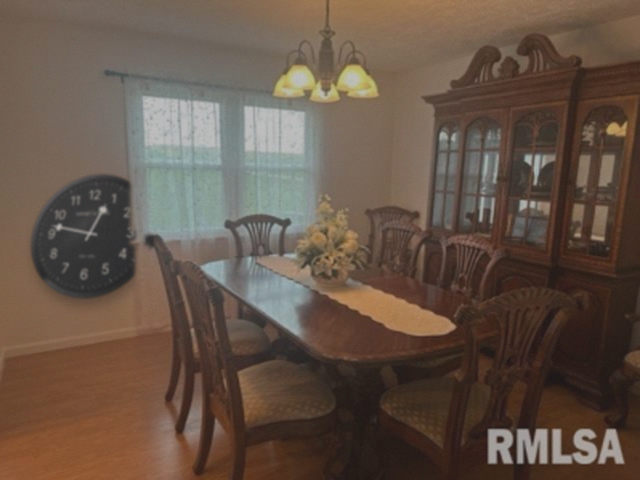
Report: {"hour": 12, "minute": 47}
